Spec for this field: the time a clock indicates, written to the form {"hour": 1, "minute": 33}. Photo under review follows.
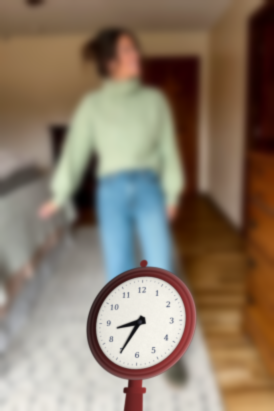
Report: {"hour": 8, "minute": 35}
